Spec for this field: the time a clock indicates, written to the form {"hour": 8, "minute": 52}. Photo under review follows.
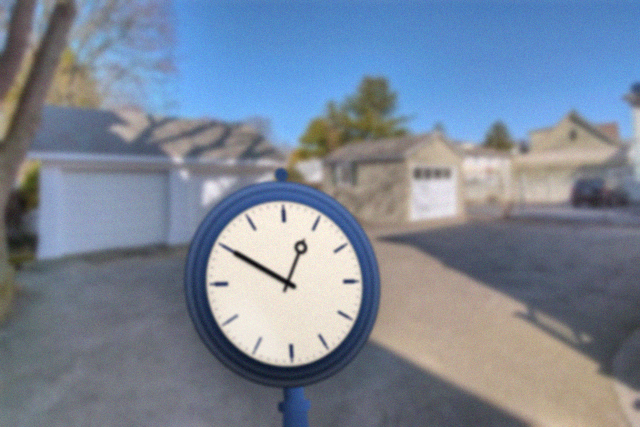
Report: {"hour": 12, "minute": 50}
